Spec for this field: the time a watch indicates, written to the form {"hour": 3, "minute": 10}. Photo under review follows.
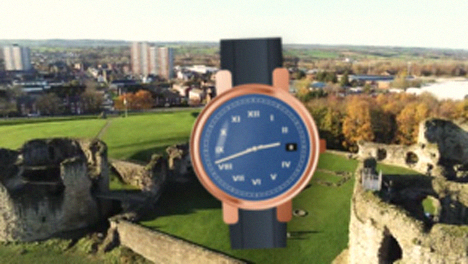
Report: {"hour": 2, "minute": 42}
